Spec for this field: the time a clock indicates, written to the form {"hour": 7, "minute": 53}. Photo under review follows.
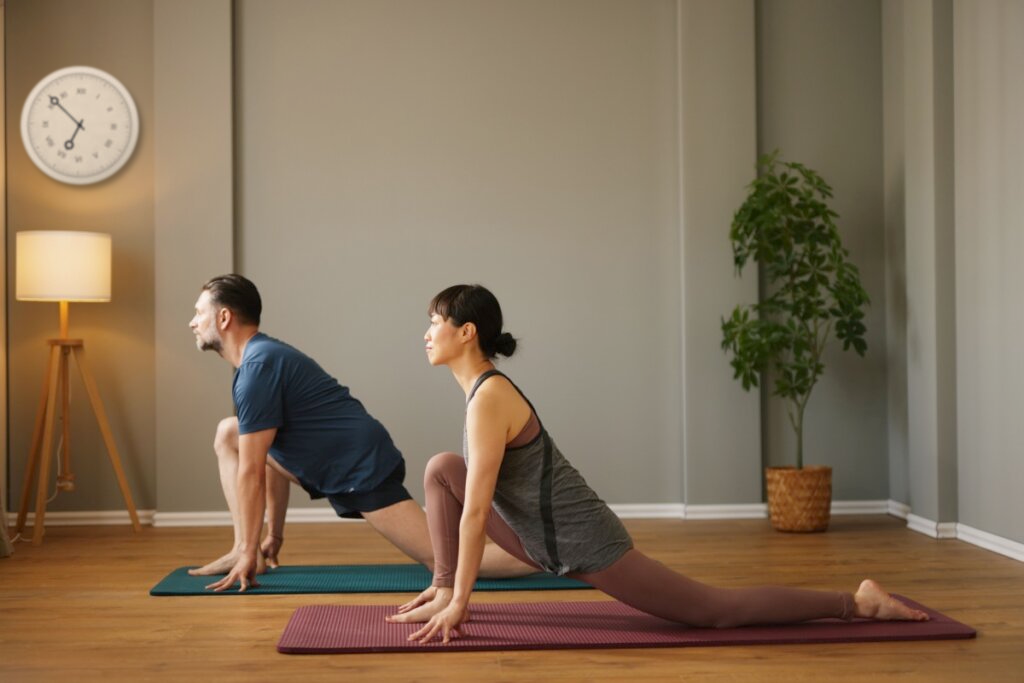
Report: {"hour": 6, "minute": 52}
